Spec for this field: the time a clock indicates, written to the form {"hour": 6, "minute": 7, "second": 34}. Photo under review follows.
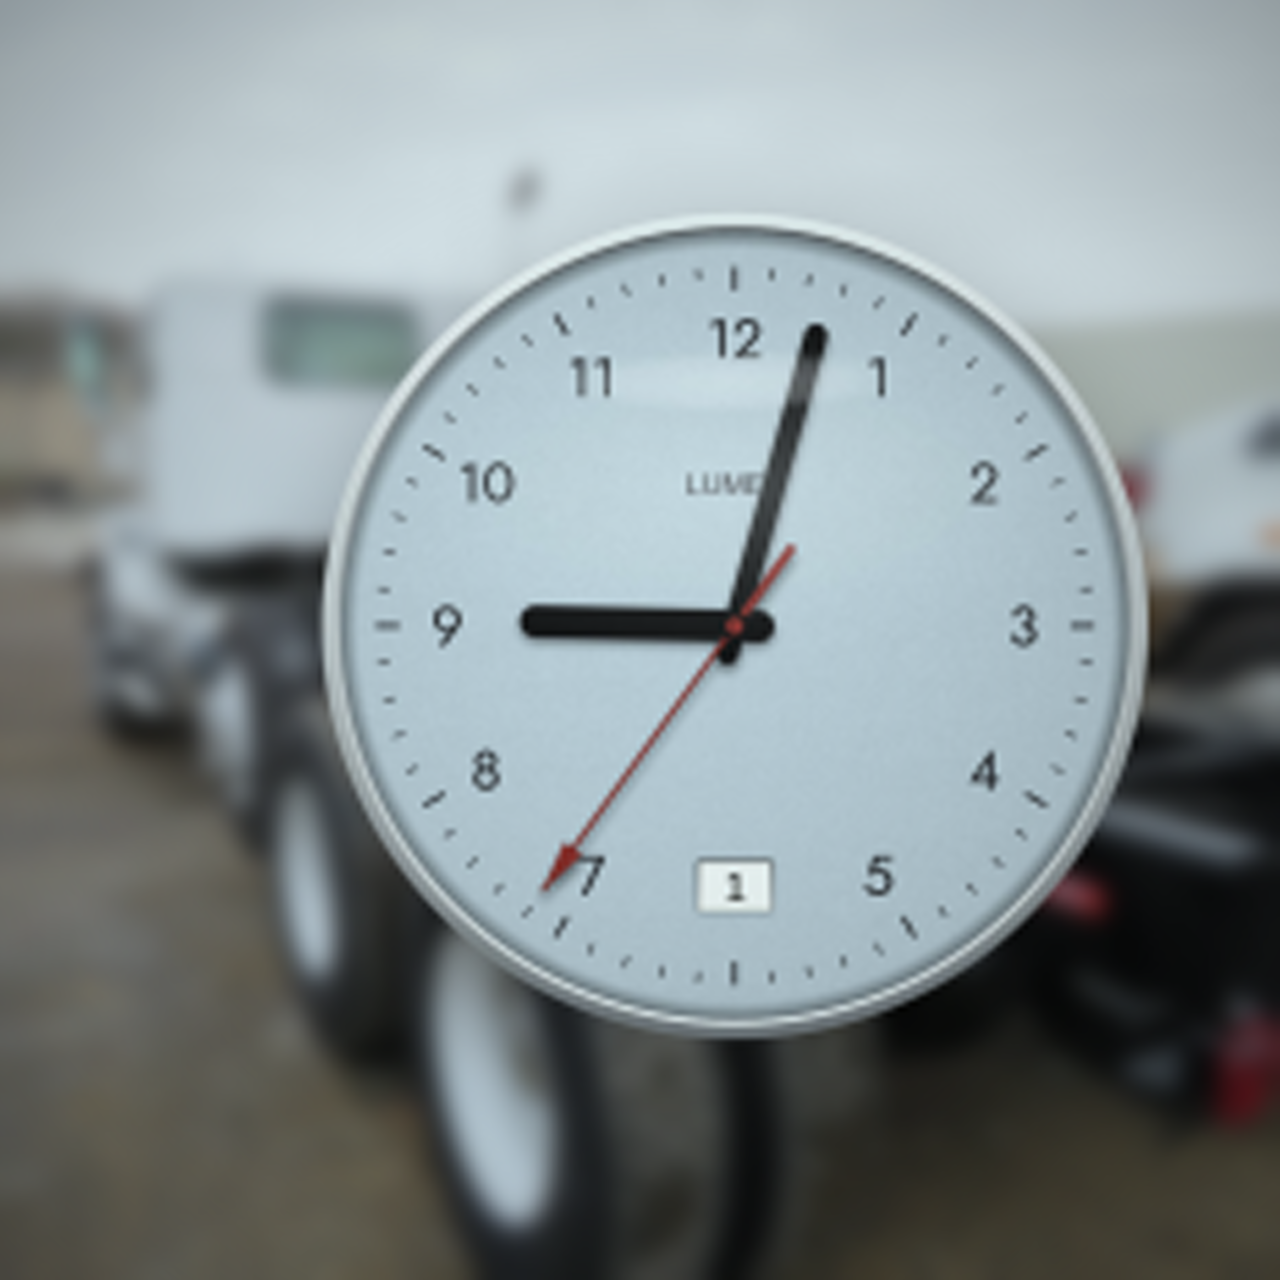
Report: {"hour": 9, "minute": 2, "second": 36}
